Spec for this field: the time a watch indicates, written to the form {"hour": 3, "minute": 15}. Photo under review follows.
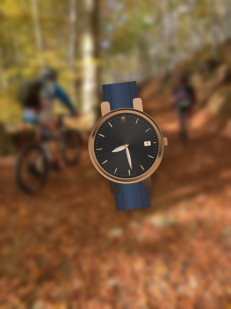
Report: {"hour": 8, "minute": 29}
